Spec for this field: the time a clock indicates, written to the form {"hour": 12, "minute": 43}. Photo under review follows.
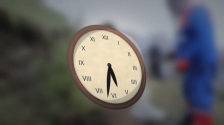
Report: {"hour": 5, "minute": 32}
